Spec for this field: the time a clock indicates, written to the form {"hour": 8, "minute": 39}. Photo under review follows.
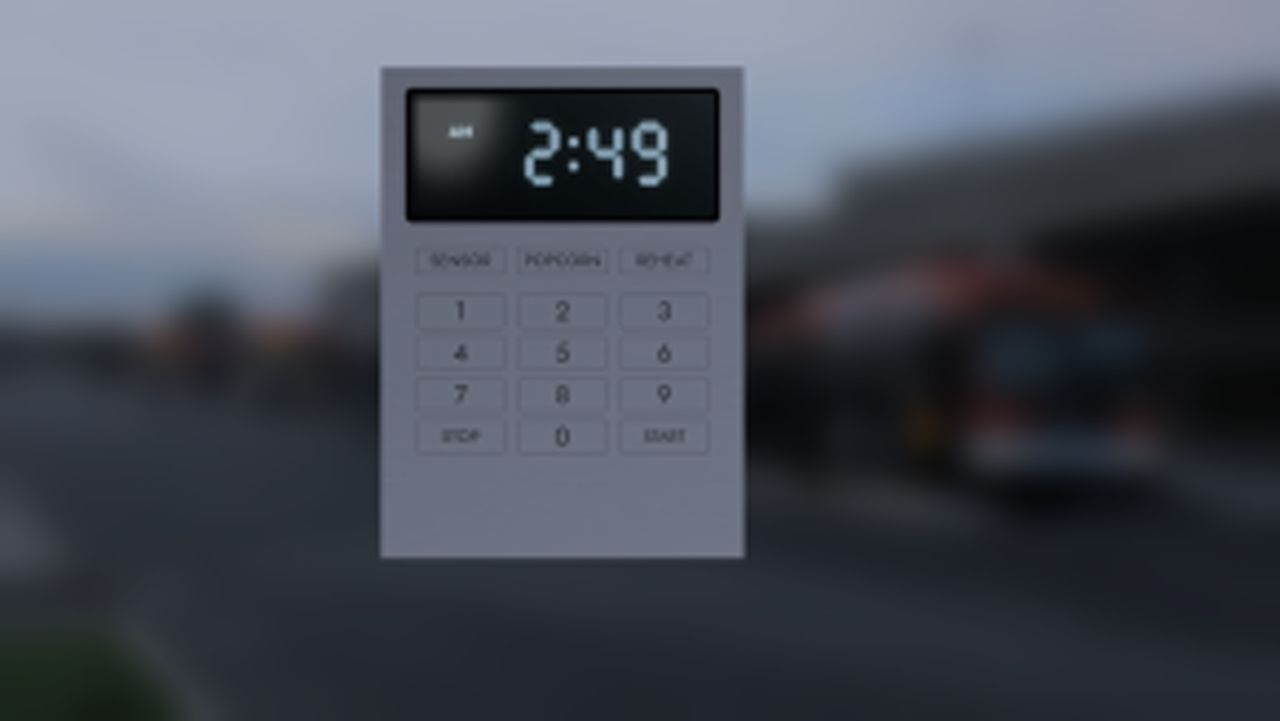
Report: {"hour": 2, "minute": 49}
